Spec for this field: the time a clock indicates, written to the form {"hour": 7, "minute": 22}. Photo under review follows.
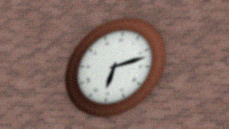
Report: {"hour": 6, "minute": 12}
